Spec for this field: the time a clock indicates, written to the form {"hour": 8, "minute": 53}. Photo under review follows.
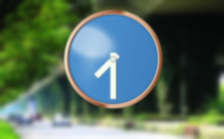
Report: {"hour": 7, "minute": 30}
